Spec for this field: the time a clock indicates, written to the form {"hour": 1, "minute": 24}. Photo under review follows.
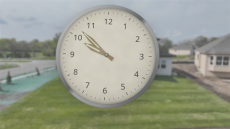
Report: {"hour": 9, "minute": 52}
